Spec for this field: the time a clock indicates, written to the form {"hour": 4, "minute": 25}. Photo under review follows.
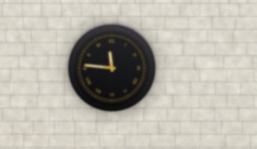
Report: {"hour": 11, "minute": 46}
